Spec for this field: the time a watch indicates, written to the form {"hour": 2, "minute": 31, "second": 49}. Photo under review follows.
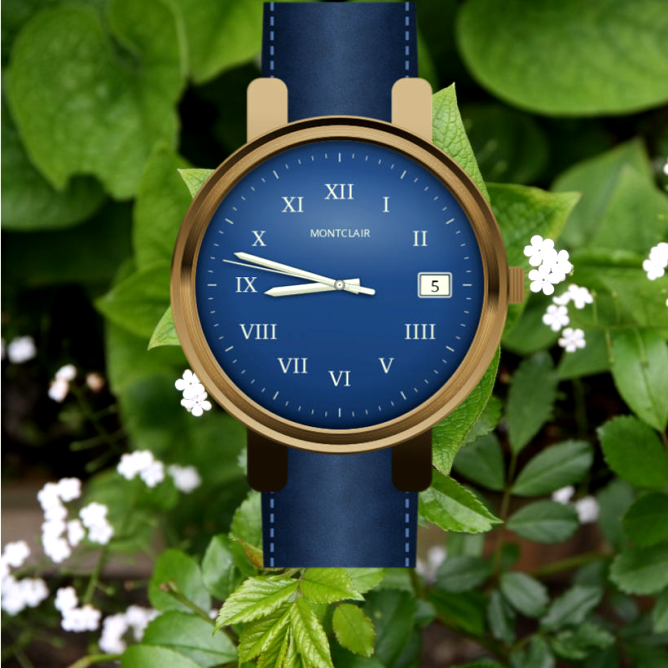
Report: {"hour": 8, "minute": 47, "second": 47}
